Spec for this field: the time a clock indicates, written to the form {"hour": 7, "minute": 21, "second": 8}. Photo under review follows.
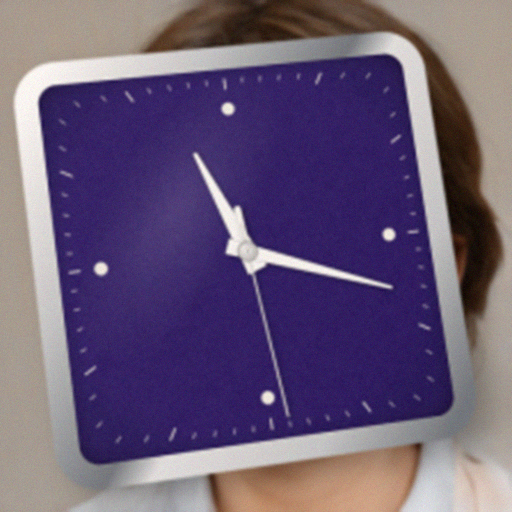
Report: {"hour": 11, "minute": 18, "second": 29}
